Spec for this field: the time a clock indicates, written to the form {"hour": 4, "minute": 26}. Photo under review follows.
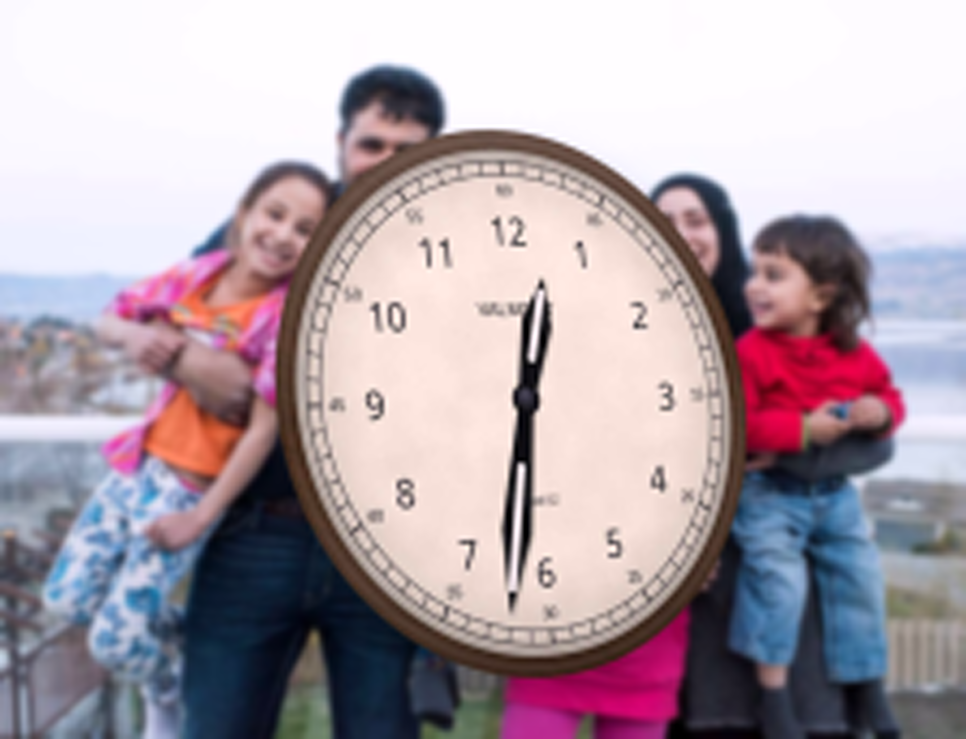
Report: {"hour": 12, "minute": 32}
